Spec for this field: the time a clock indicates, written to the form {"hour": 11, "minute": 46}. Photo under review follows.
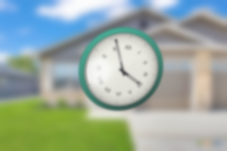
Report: {"hour": 3, "minute": 56}
